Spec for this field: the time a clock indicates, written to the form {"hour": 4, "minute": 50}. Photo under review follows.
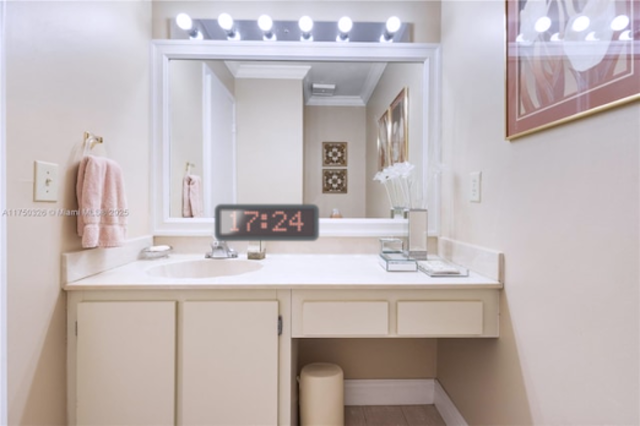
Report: {"hour": 17, "minute": 24}
